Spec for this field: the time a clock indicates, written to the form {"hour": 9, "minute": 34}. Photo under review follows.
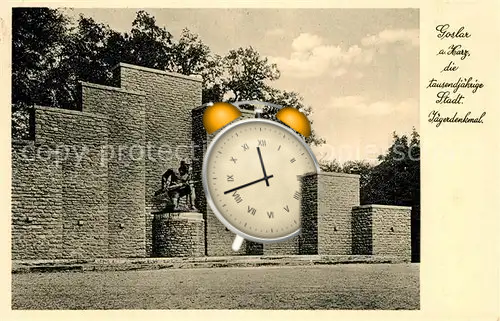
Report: {"hour": 11, "minute": 42}
